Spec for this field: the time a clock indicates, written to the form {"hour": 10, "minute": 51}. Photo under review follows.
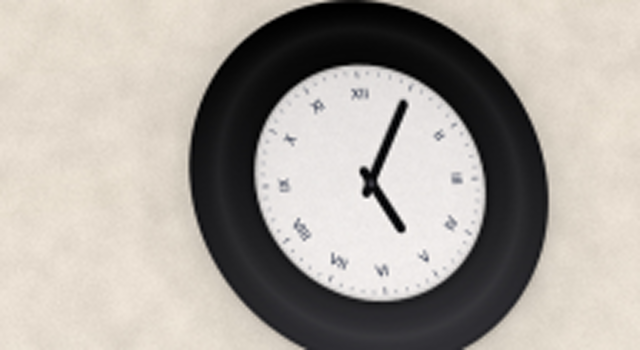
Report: {"hour": 5, "minute": 5}
